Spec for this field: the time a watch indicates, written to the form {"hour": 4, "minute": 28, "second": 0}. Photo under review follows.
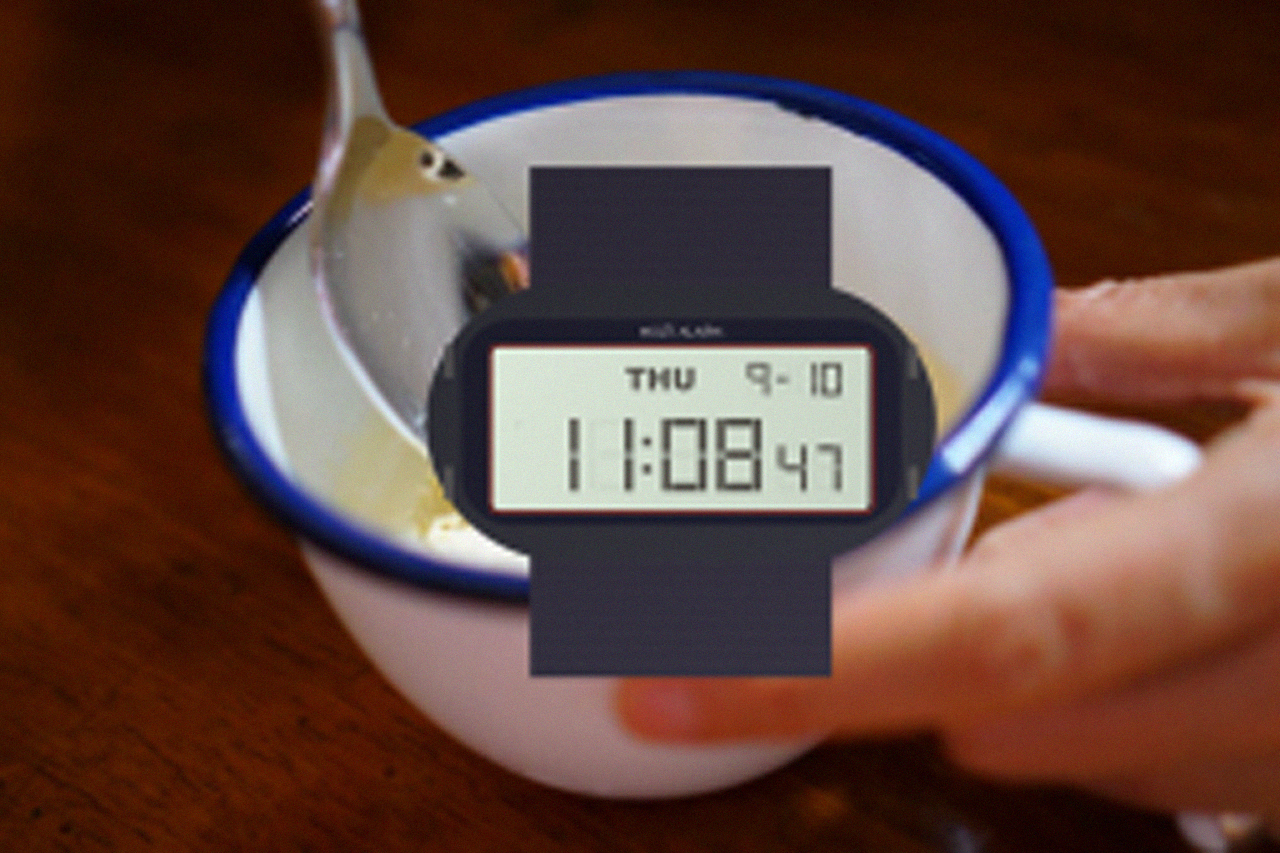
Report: {"hour": 11, "minute": 8, "second": 47}
